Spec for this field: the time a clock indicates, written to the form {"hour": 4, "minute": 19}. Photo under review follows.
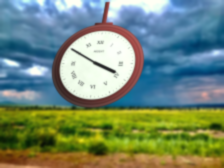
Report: {"hour": 3, "minute": 50}
